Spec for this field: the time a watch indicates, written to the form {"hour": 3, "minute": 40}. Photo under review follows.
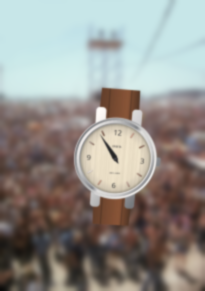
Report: {"hour": 10, "minute": 54}
